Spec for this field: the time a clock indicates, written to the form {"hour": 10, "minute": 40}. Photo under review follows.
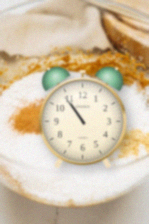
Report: {"hour": 10, "minute": 54}
